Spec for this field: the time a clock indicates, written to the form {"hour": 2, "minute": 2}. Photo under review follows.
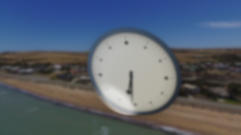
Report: {"hour": 6, "minute": 31}
